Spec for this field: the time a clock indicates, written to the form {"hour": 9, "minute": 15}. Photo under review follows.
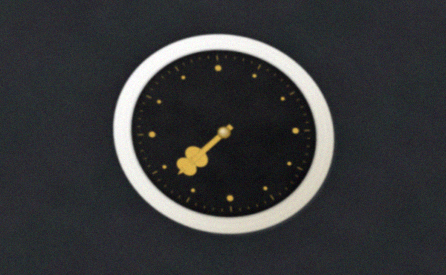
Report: {"hour": 7, "minute": 38}
